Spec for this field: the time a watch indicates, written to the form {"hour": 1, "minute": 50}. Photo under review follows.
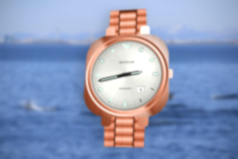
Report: {"hour": 2, "minute": 43}
